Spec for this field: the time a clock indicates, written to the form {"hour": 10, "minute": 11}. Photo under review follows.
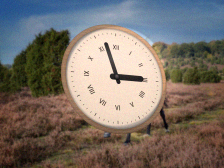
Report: {"hour": 2, "minute": 57}
